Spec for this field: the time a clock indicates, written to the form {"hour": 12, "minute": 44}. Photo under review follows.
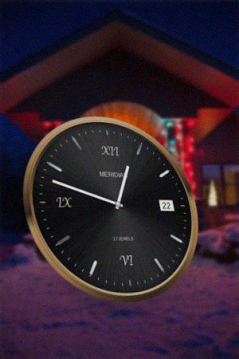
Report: {"hour": 12, "minute": 48}
